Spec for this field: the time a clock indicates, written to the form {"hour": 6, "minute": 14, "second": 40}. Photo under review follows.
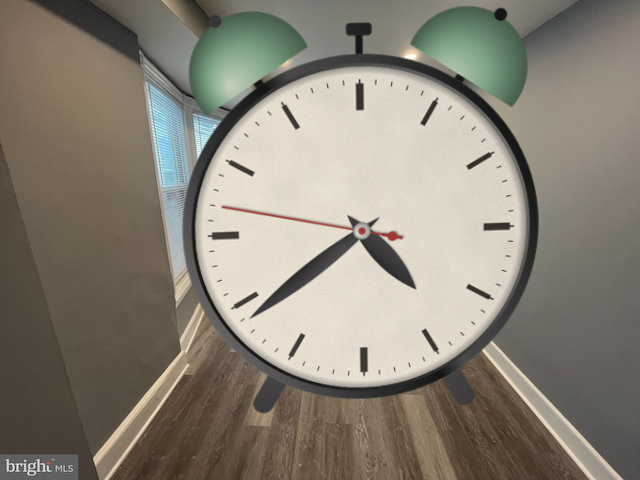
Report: {"hour": 4, "minute": 38, "second": 47}
